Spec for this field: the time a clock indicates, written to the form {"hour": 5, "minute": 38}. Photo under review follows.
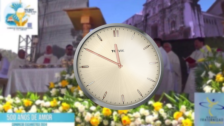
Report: {"hour": 11, "minute": 50}
